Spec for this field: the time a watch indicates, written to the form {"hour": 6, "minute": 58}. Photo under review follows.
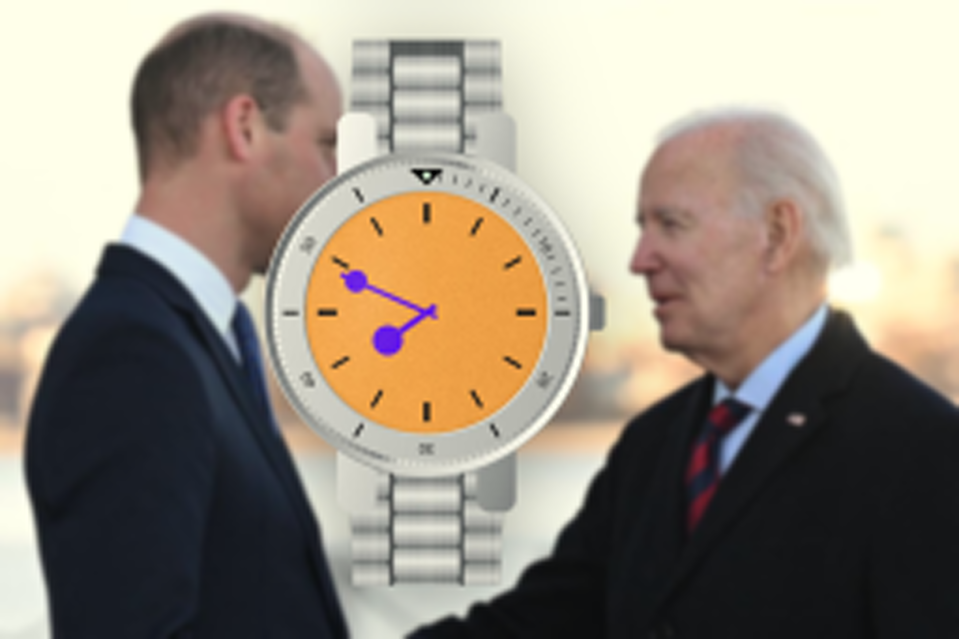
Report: {"hour": 7, "minute": 49}
